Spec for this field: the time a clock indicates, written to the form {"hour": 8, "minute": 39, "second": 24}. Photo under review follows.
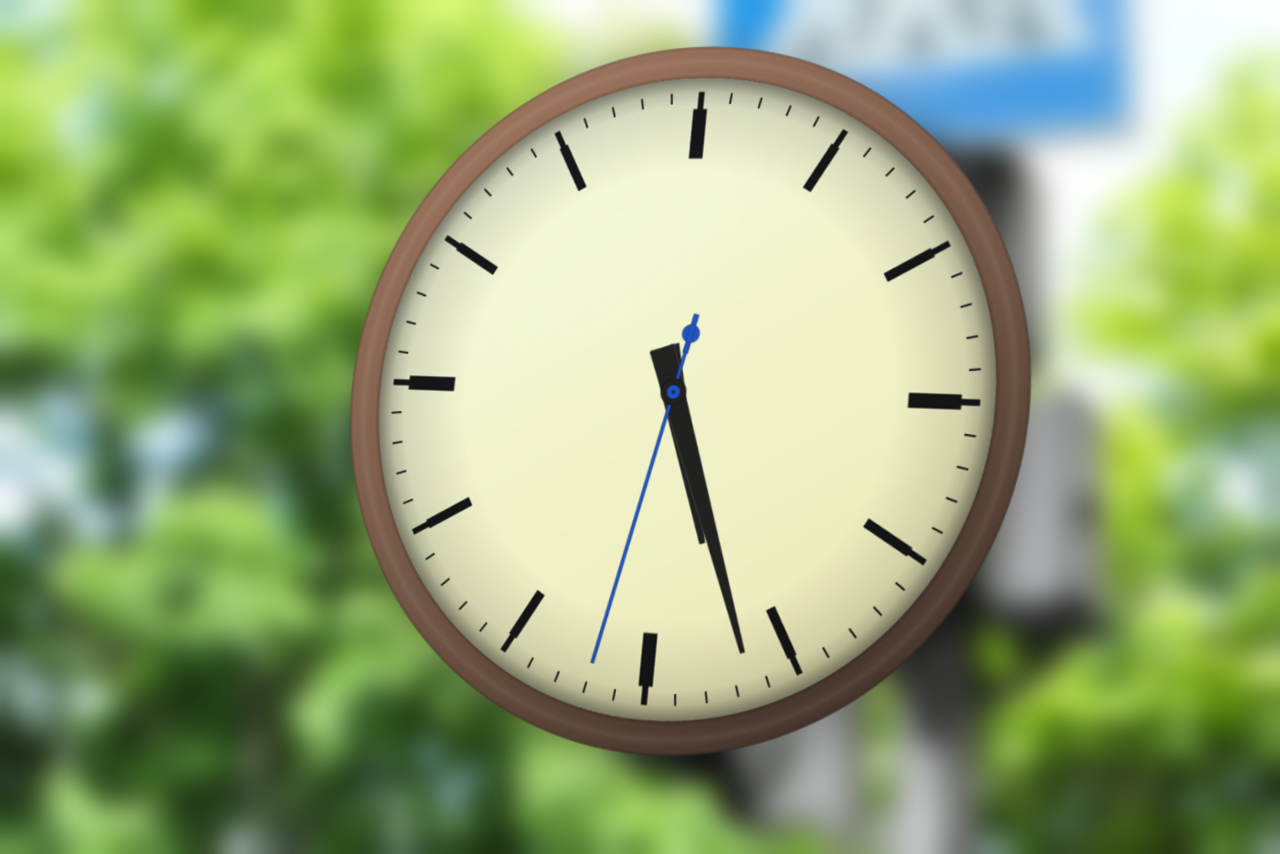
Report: {"hour": 5, "minute": 26, "second": 32}
